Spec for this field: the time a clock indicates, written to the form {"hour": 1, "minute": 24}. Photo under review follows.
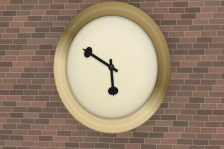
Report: {"hour": 5, "minute": 50}
